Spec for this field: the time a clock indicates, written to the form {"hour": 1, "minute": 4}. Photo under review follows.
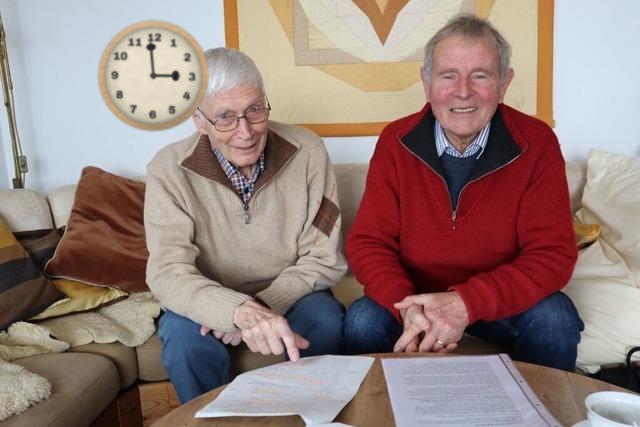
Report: {"hour": 2, "minute": 59}
